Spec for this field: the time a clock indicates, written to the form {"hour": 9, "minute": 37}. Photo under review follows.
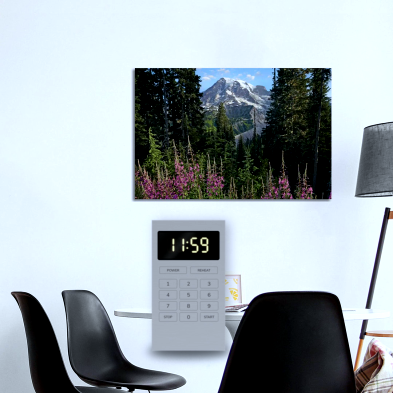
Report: {"hour": 11, "minute": 59}
